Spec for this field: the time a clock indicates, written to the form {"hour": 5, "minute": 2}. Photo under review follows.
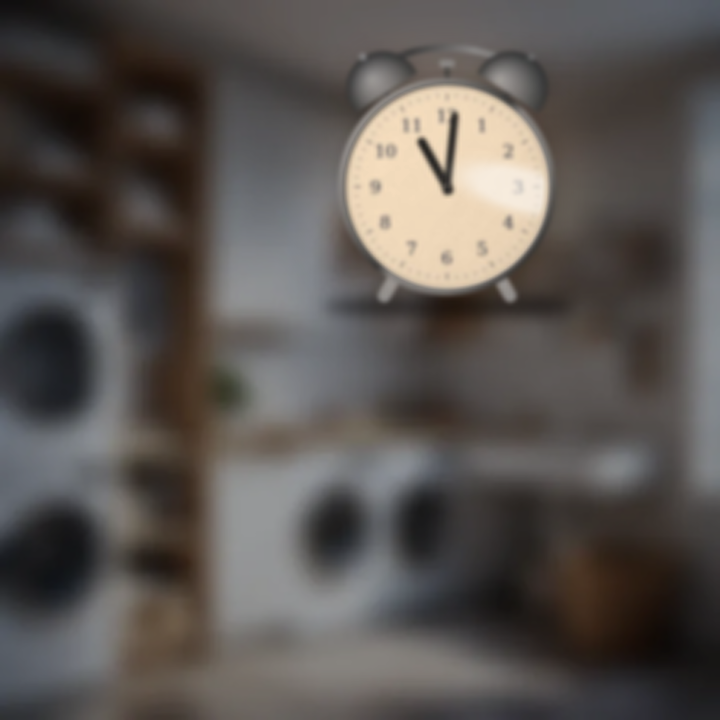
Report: {"hour": 11, "minute": 1}
